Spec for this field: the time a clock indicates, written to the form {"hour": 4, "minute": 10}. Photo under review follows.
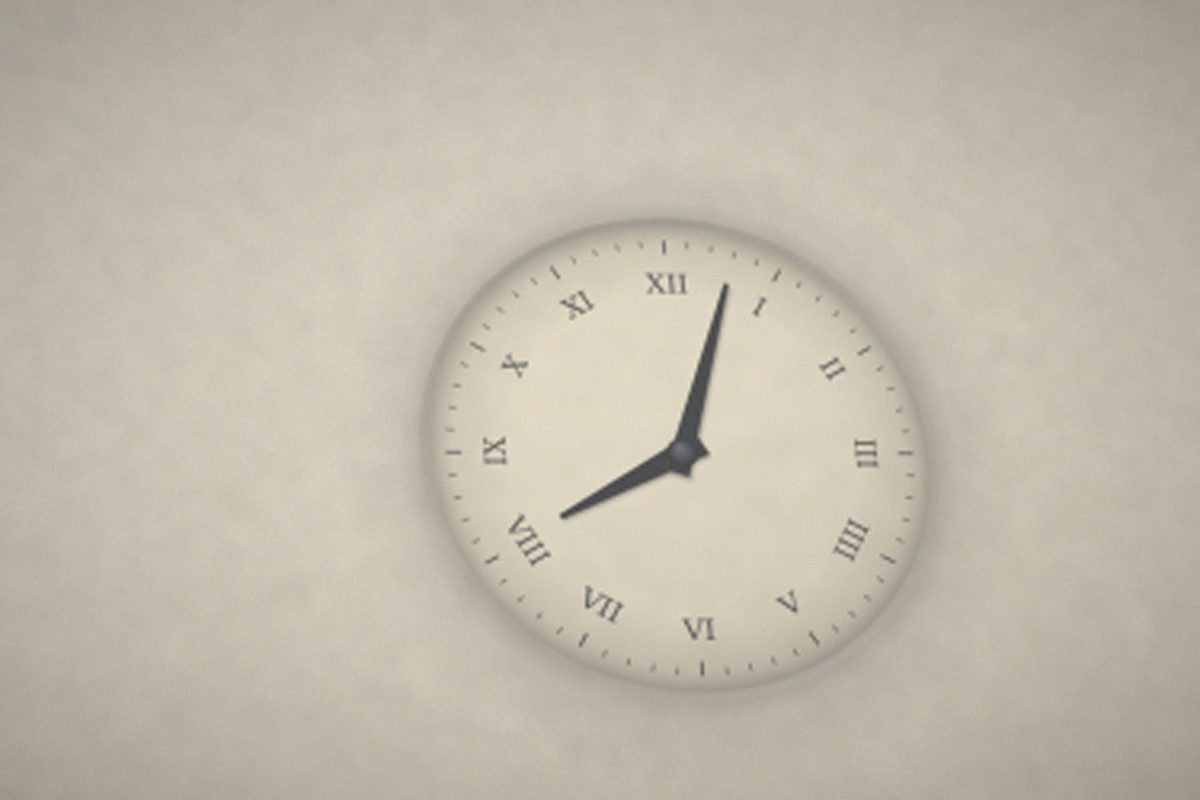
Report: {"hour": 8, "minute": 3}
